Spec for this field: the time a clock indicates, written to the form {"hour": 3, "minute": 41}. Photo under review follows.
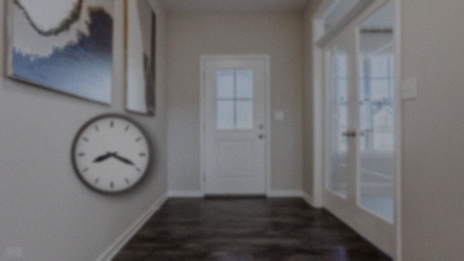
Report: {"hour": 8, "minute": 19}
